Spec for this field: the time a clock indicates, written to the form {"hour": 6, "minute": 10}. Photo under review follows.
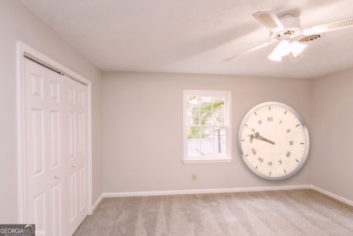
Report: {"hour": 9, "minute": 47}
